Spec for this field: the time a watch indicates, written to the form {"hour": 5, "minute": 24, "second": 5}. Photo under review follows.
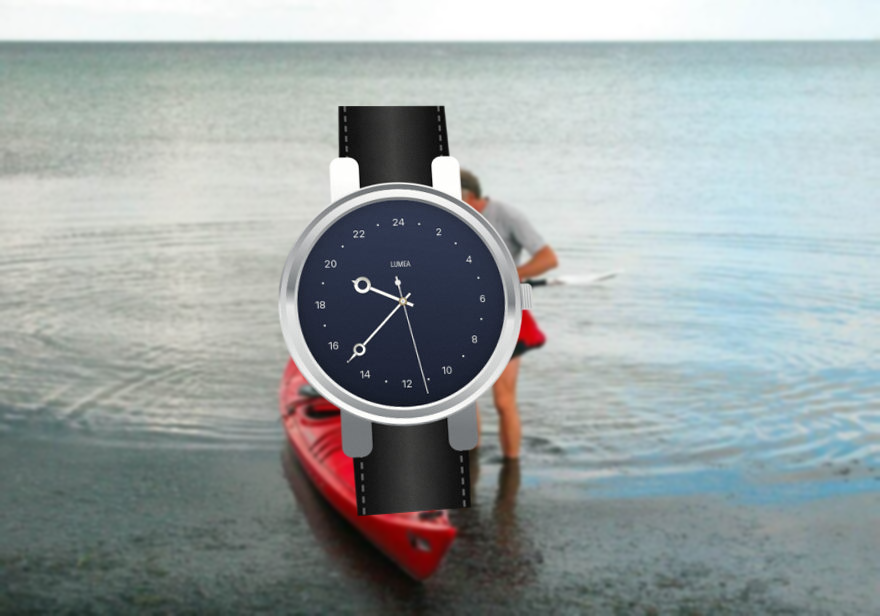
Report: {"hour": 19, "minute": 37, "second": 28}
